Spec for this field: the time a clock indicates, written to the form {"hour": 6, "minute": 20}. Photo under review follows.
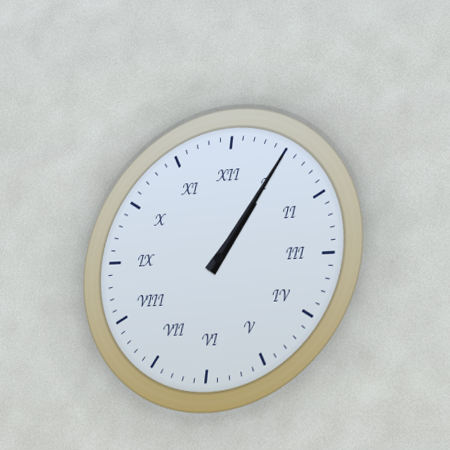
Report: {"hour": 1, "minute": 5}
